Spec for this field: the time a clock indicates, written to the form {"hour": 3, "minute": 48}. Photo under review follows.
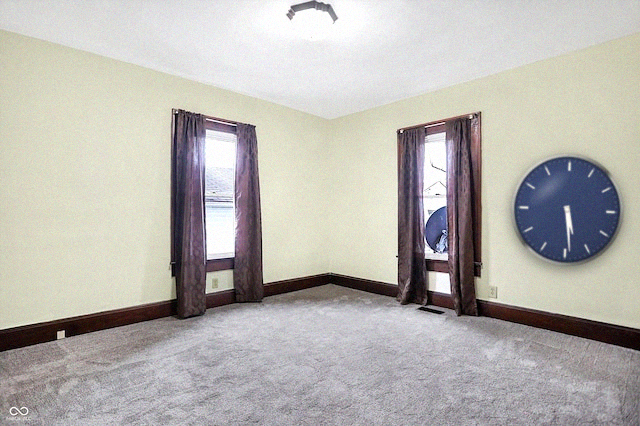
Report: {"hour": 5, "minute": 29}
